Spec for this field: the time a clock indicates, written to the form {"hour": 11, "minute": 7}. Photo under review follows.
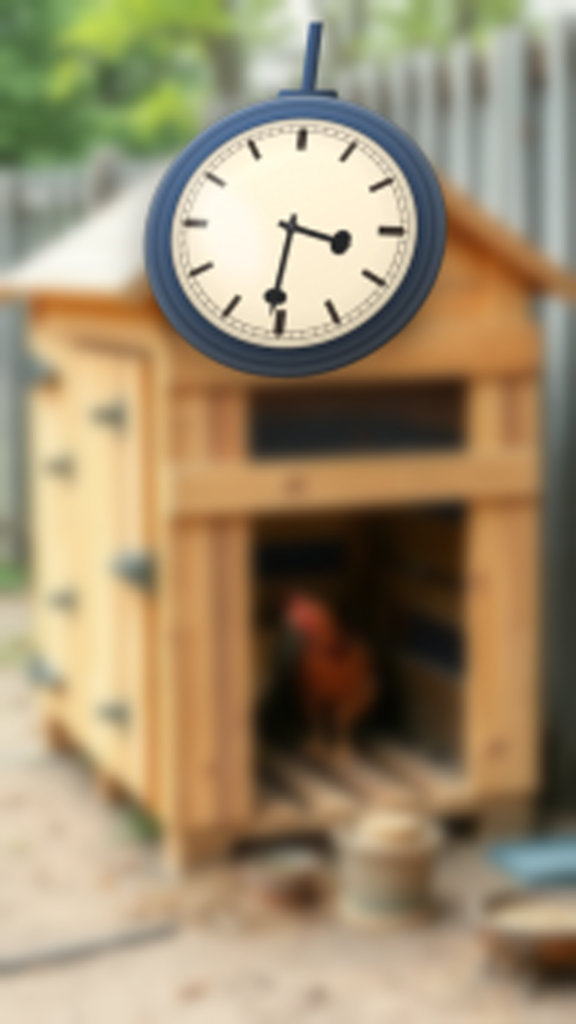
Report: {"hour": 3, "minute": 31}
